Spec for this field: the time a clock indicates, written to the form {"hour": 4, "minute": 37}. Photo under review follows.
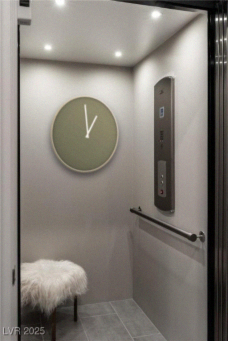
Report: {"hour": 12, "minute": 59}
